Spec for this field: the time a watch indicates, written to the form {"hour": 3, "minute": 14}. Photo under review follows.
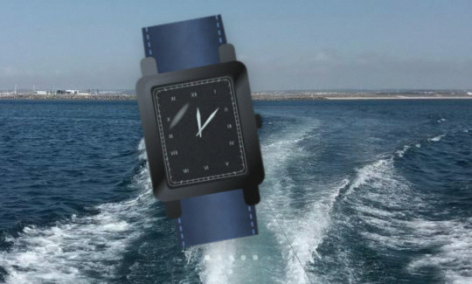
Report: {"hour": 12, "minute": 8}
